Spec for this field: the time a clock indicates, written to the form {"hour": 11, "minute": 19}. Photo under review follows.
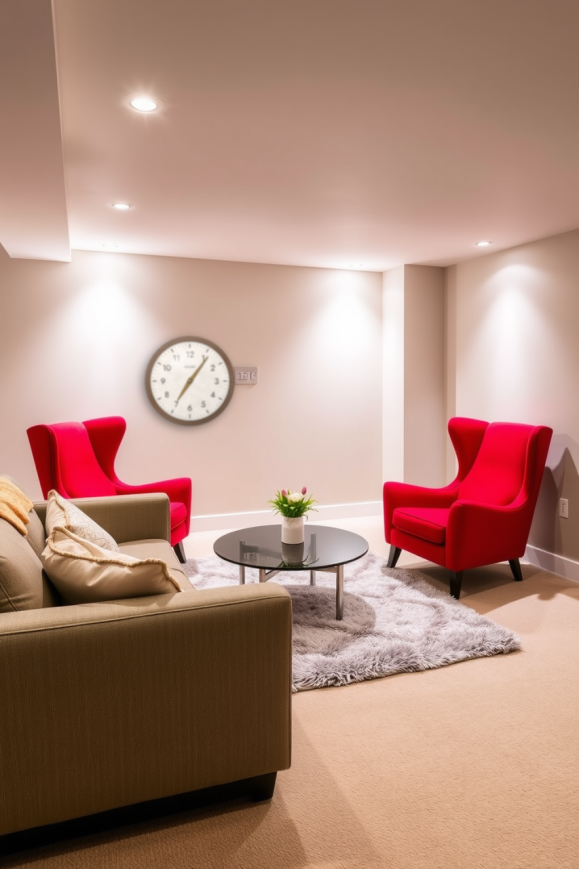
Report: {"hour": 7, "minute": 6}
